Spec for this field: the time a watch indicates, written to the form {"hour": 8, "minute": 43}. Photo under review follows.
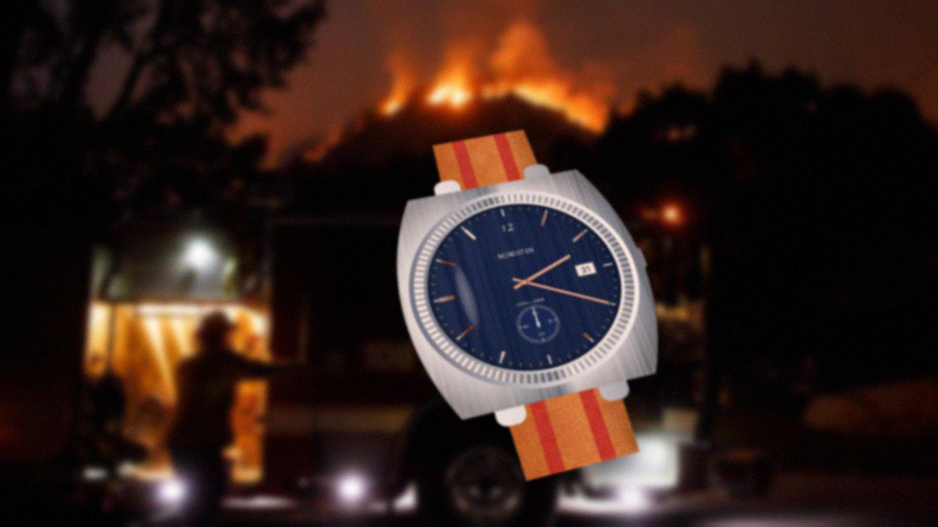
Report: {"hour": 2, "minute": 20}
